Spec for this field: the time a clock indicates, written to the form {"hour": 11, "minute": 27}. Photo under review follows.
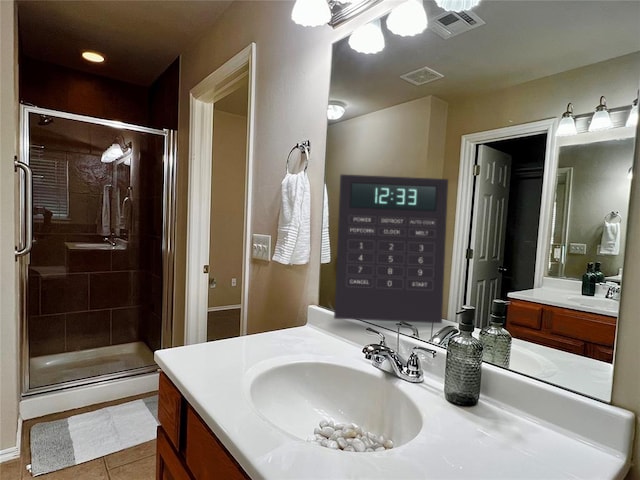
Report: {"hour": 12, "minute": 33}
